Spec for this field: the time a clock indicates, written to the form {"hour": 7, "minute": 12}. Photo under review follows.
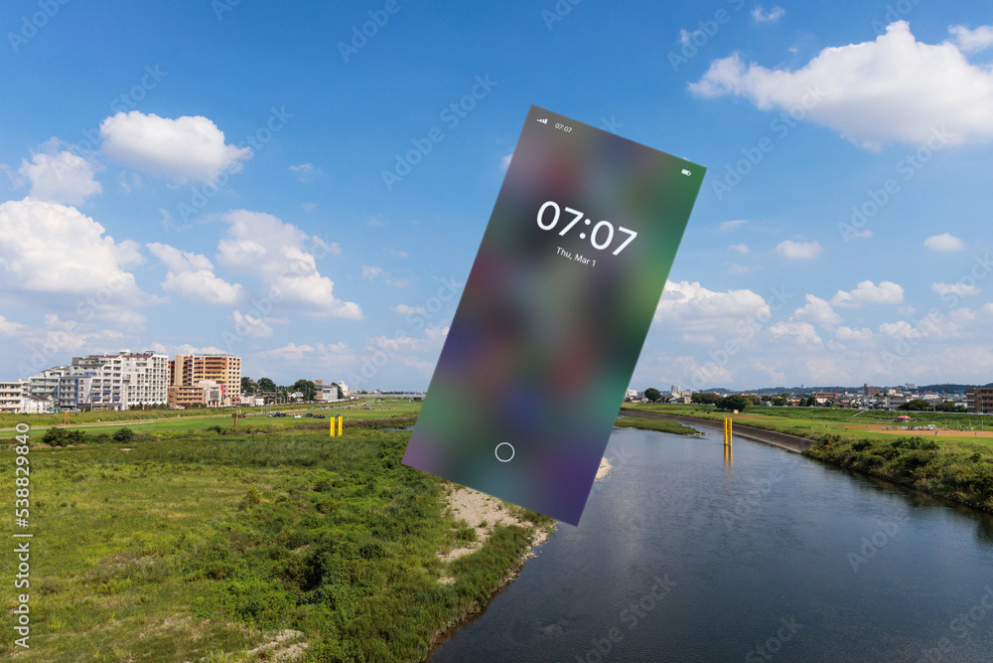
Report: {"hour": 7, "minute": 7}
